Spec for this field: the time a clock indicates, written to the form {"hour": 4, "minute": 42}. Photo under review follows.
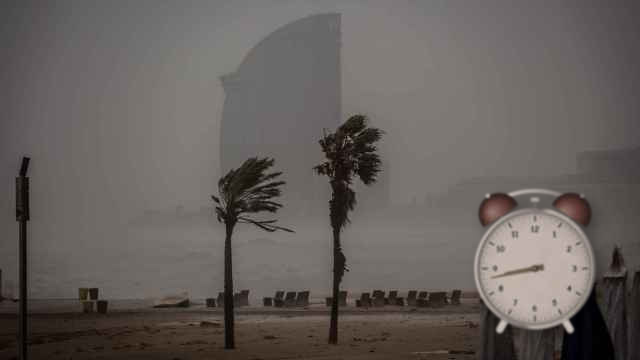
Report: {"hour": 8, "minute": 43}
